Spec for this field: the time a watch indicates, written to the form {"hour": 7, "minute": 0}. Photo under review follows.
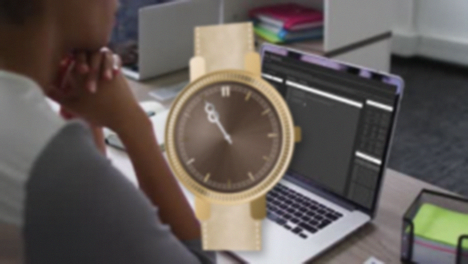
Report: {"hour": 10, "minute": 55}
